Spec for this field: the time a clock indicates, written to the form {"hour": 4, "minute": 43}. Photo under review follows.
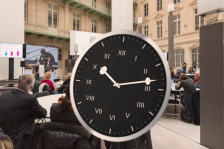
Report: {"hour": 10, "minute": 13}
